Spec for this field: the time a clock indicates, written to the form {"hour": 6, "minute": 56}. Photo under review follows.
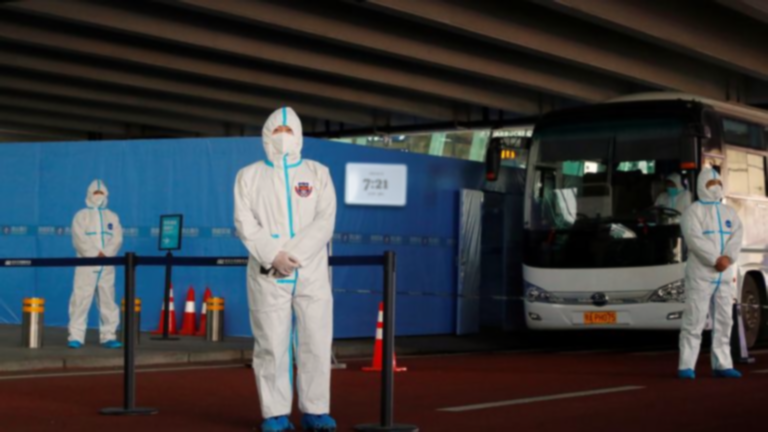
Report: {"hour": 7, "minute": 21}
